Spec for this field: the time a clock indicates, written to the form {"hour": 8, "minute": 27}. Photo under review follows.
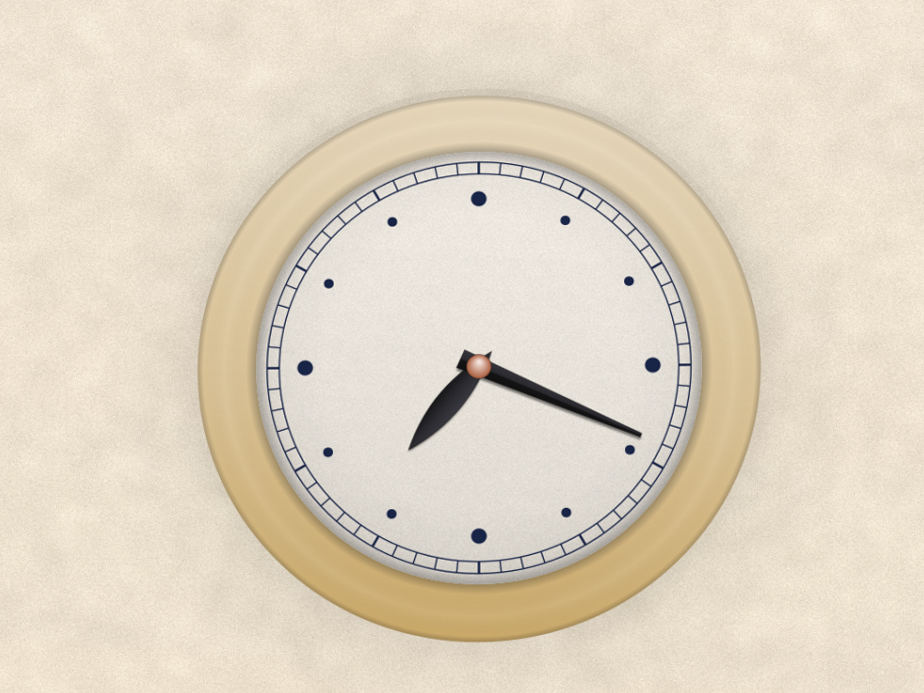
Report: {"hour": 7, "minute": 19}
